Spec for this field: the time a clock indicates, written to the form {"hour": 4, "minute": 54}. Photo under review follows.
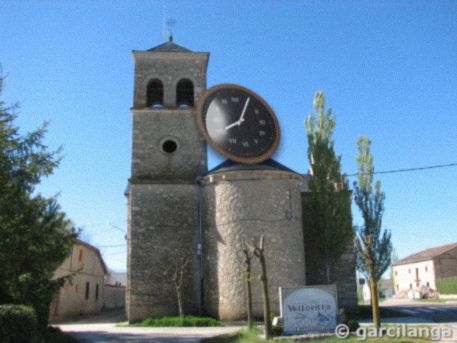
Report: {"hour": 8, "minute": 5}
